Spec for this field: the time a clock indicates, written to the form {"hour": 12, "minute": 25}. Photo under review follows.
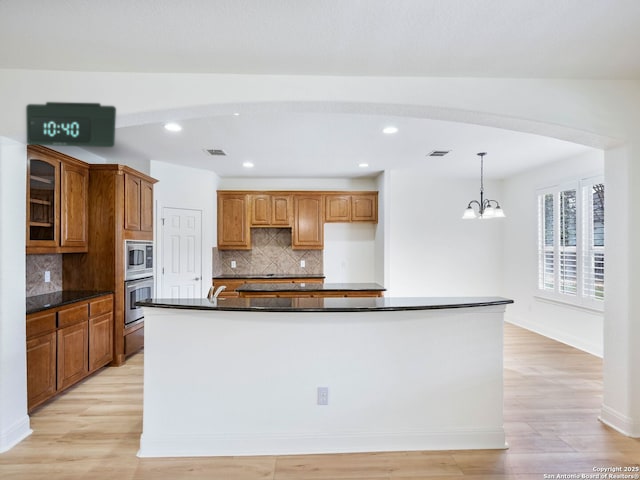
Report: {"hour": 10, "minute": 40}
